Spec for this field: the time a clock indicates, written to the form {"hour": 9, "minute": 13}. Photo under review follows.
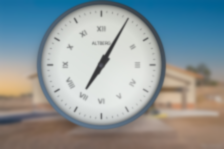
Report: {"hour": 7, "minute": 5}
